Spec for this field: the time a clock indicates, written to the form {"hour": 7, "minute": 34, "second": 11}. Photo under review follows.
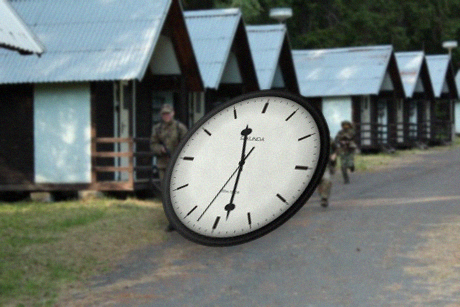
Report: {"hour": 11, "minute": 28, "second": 33}
